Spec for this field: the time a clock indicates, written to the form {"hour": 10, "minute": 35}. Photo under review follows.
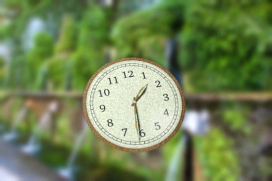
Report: {"hour": 1, "minute": 31}
